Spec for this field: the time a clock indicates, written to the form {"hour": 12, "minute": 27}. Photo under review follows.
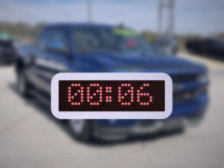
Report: {"hour": 0, "minute": 6}
